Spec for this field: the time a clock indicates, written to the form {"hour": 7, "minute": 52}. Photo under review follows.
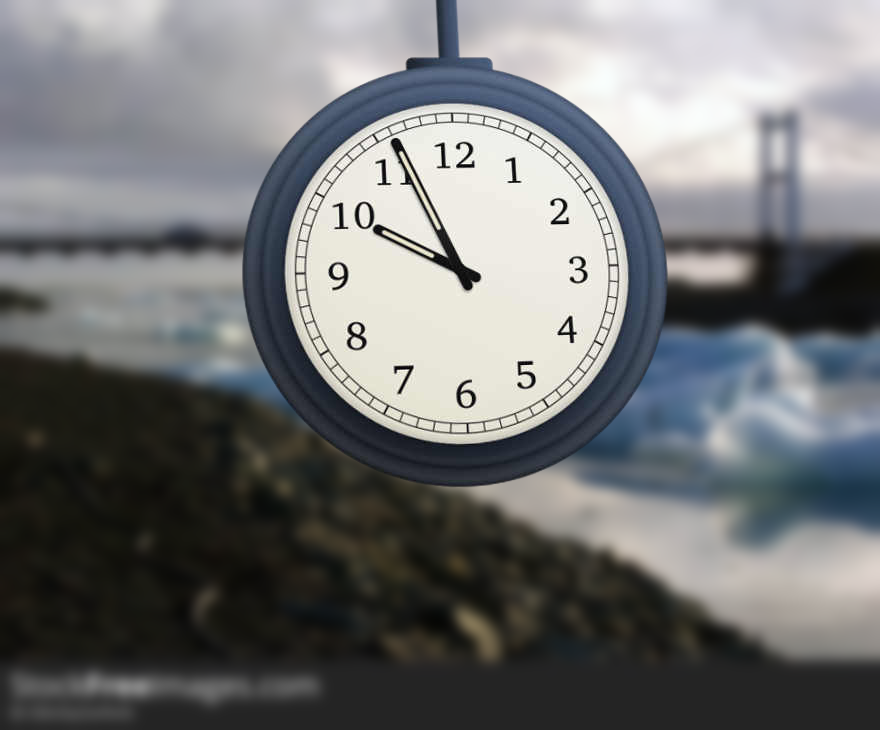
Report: {"hour": 9, "minute": 56}
